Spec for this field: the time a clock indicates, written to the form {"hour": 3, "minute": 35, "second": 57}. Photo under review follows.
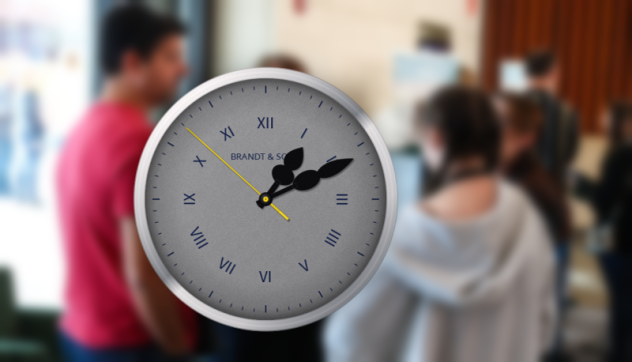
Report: {"hour": 1, "minute": 10, "second": 52}
